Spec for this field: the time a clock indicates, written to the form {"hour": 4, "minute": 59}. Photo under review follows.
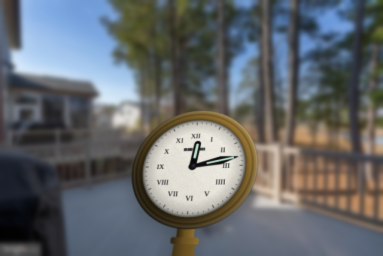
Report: {"hour": 12, "minute": 13}
